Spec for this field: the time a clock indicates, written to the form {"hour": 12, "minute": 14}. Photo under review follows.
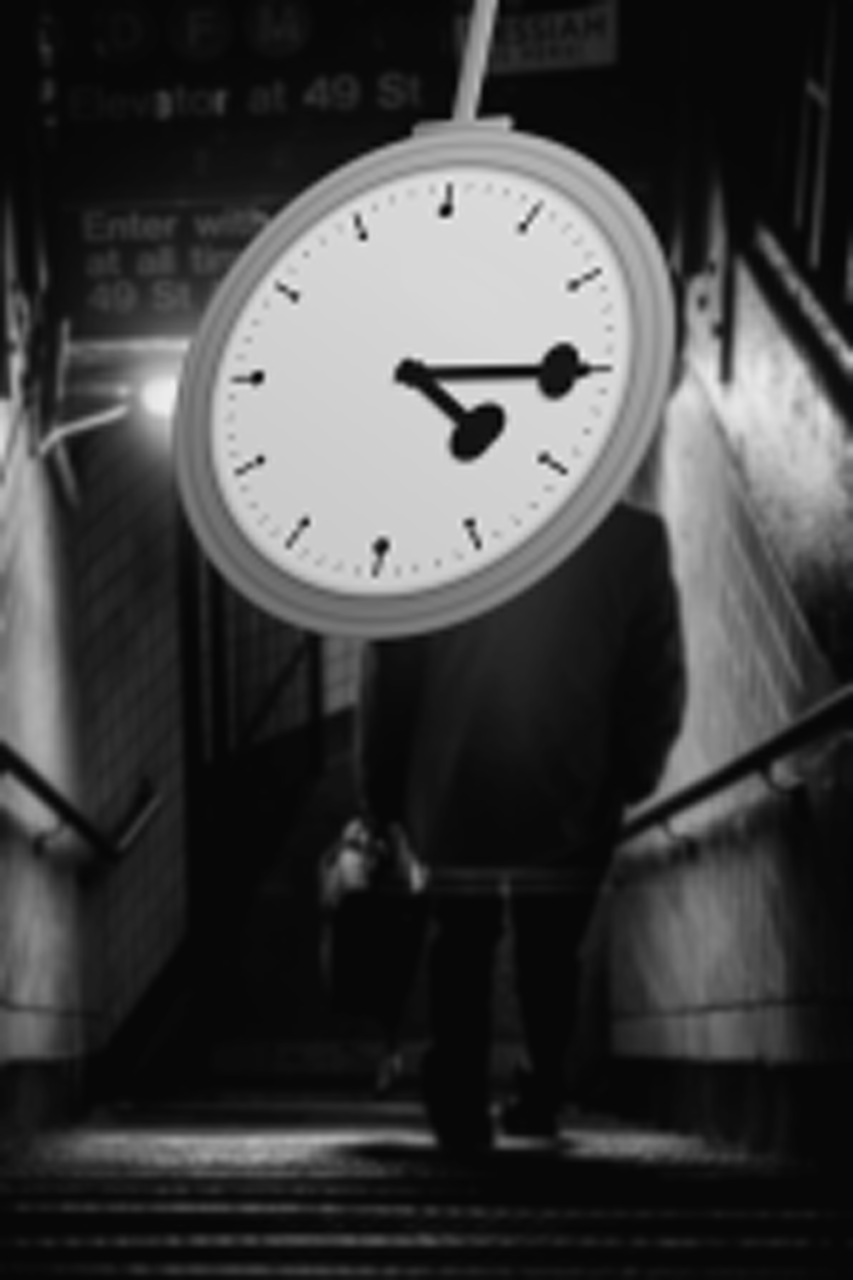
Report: {"hour": 4, "minute": 15}
